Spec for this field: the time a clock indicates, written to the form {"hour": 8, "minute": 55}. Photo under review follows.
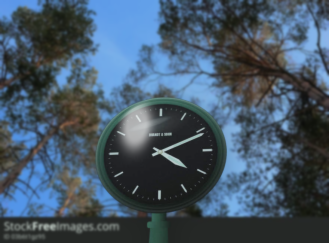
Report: {"hour": 4, "minute": 11}
